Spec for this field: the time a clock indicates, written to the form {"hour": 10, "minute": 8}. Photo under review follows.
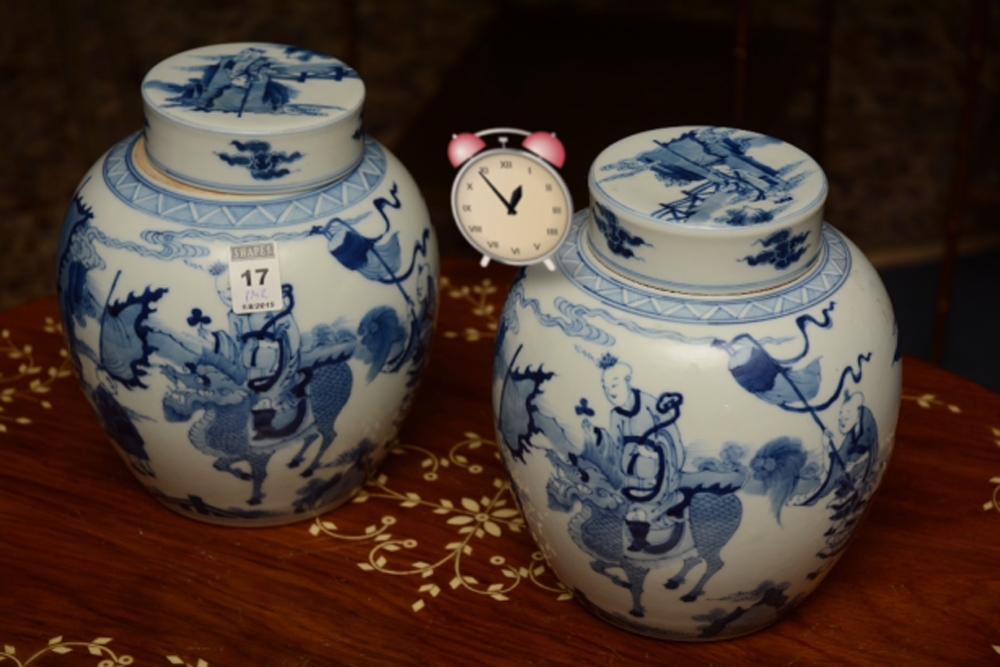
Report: {"hour": 12, "minute": 54}
